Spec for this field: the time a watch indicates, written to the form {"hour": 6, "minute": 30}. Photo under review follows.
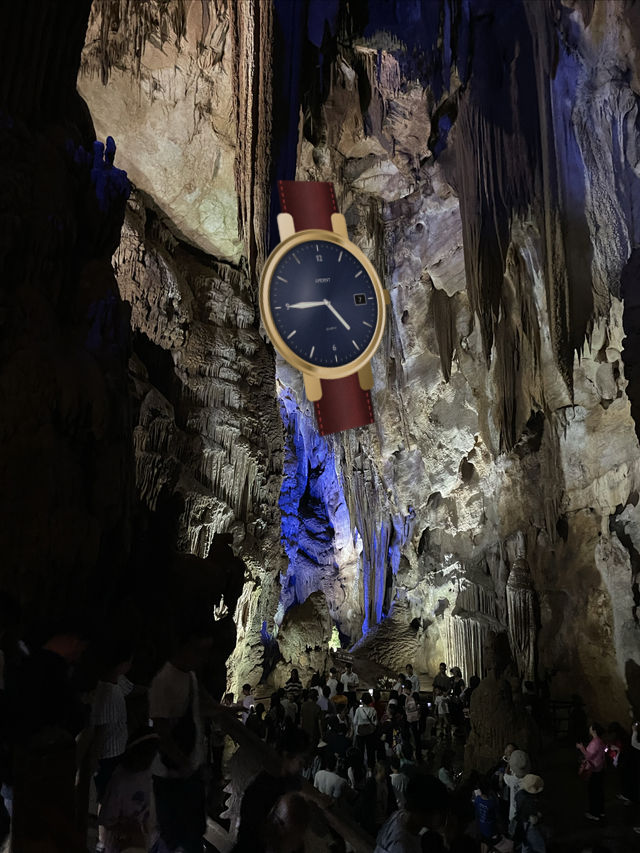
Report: {"hour": 4, "minute": 45}
